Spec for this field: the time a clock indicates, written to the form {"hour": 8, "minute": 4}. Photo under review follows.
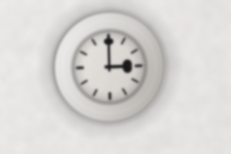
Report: {"hour": 3, "minute": 0}
